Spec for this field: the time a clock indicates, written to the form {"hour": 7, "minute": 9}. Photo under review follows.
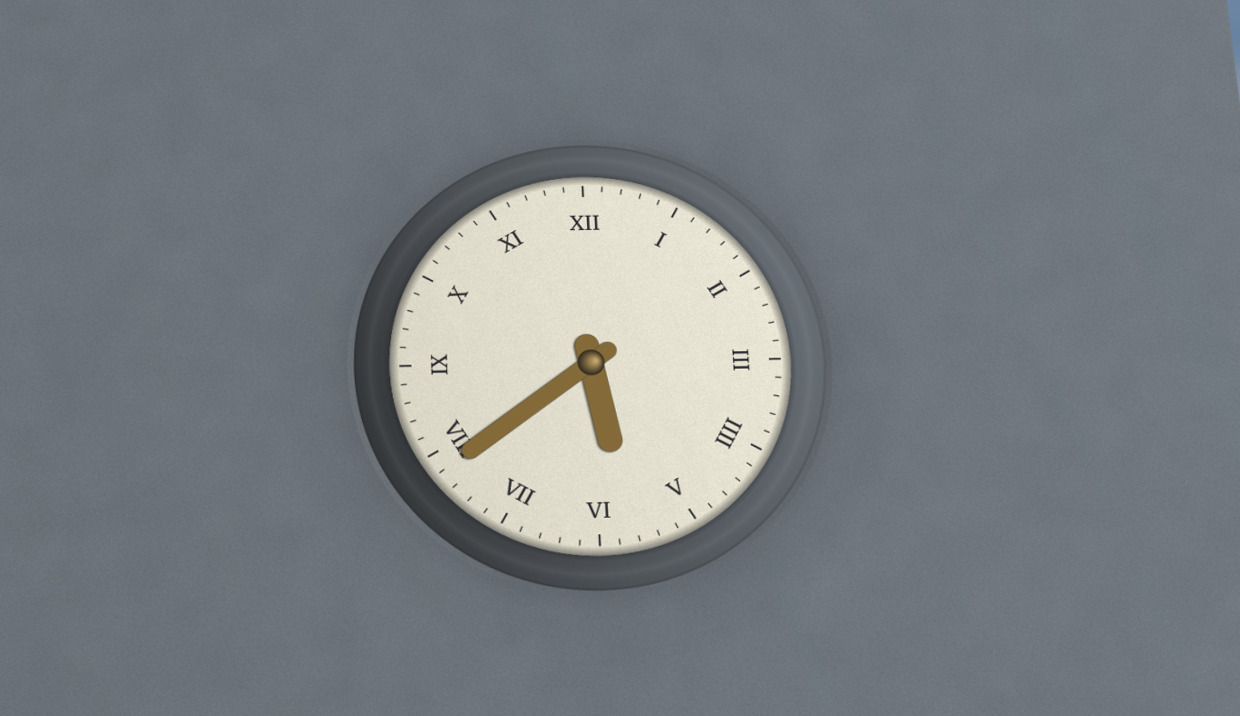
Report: {"hour": 5, "minute": 39}
